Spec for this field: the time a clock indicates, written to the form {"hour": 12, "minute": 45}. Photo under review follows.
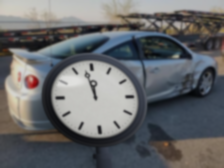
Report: {"hour": 11, "minute": 58}
